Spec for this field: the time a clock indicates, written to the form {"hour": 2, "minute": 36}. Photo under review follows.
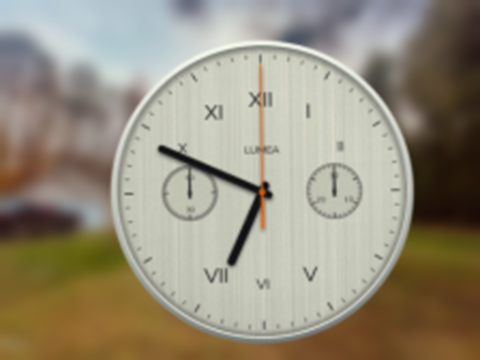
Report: {"hour": 6, "minute": 49}
